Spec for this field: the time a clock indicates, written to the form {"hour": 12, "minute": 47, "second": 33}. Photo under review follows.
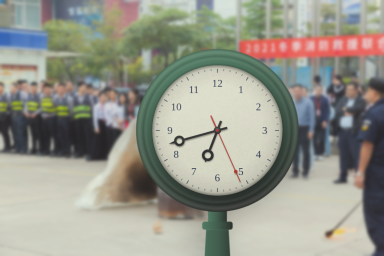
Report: {"hour": 6, "minute": 42, "second": 26}
